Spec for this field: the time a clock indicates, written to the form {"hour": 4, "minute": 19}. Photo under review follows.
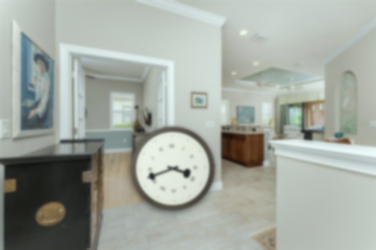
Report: {"hour": 3, "minute": 42}
